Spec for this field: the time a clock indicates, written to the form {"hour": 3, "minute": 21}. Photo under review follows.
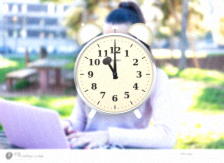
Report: {"hour": 11, "minute": 0}
